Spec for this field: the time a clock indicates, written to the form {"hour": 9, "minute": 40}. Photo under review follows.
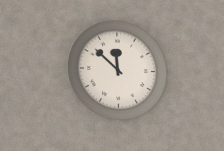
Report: {"hour": 11, "minute": 52}
